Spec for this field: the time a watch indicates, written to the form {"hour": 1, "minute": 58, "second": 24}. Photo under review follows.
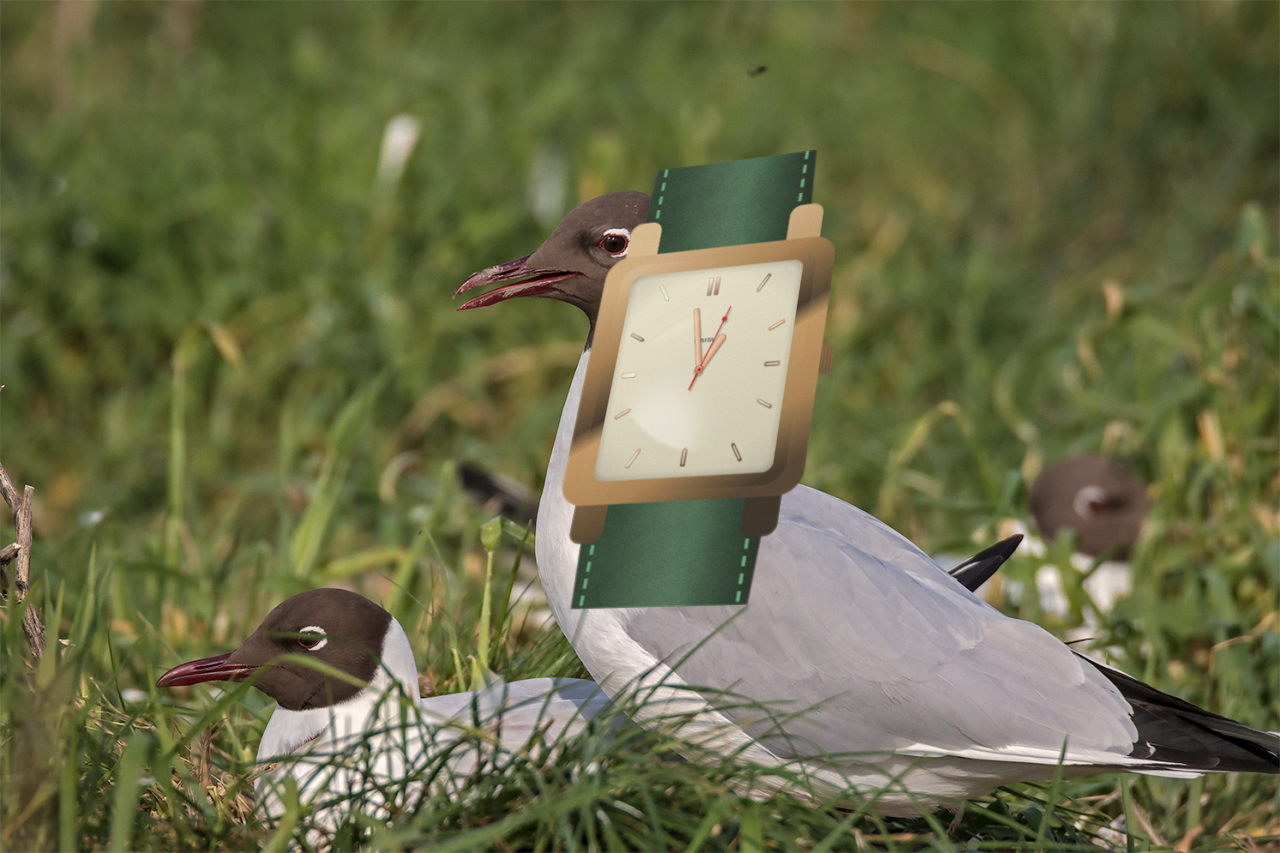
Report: {"hour": 12, "minute": 58, "second": 3}
